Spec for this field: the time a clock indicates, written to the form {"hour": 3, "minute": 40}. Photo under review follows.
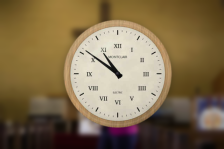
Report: {"hour": 10, "minute": 51}
